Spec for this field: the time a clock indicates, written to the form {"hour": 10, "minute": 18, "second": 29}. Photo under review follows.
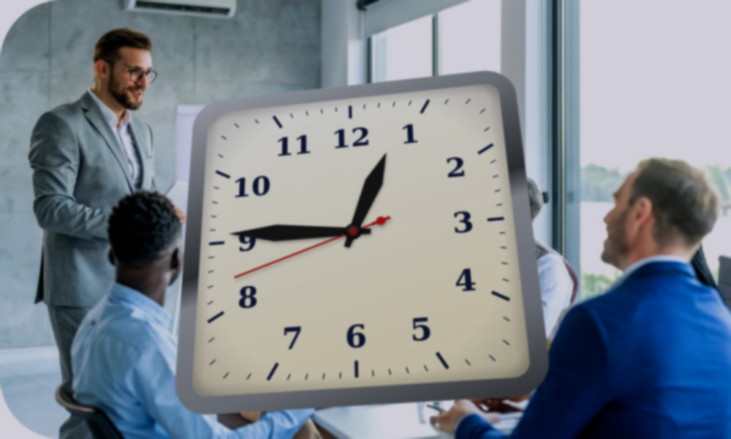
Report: {"hour": 12, "minute": 45, "second": 42}
